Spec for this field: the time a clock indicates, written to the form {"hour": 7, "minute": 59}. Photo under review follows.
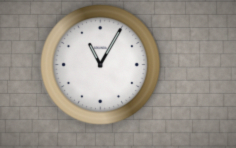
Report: {"hour": 11, "minute": 5}
